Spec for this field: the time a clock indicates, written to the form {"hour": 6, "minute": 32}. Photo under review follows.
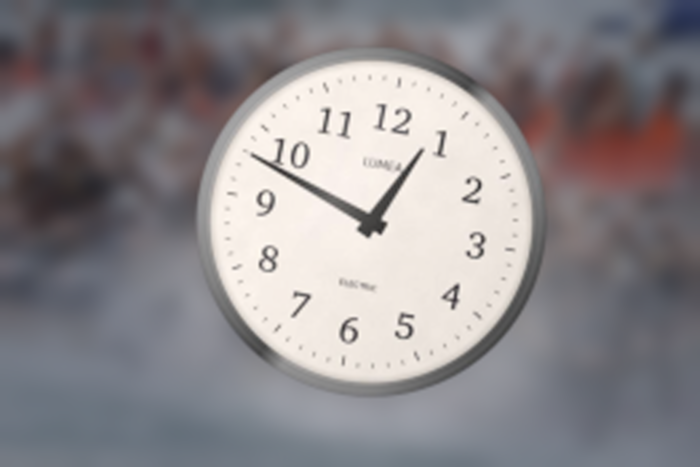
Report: {"hour": 12, "minute": 48}
